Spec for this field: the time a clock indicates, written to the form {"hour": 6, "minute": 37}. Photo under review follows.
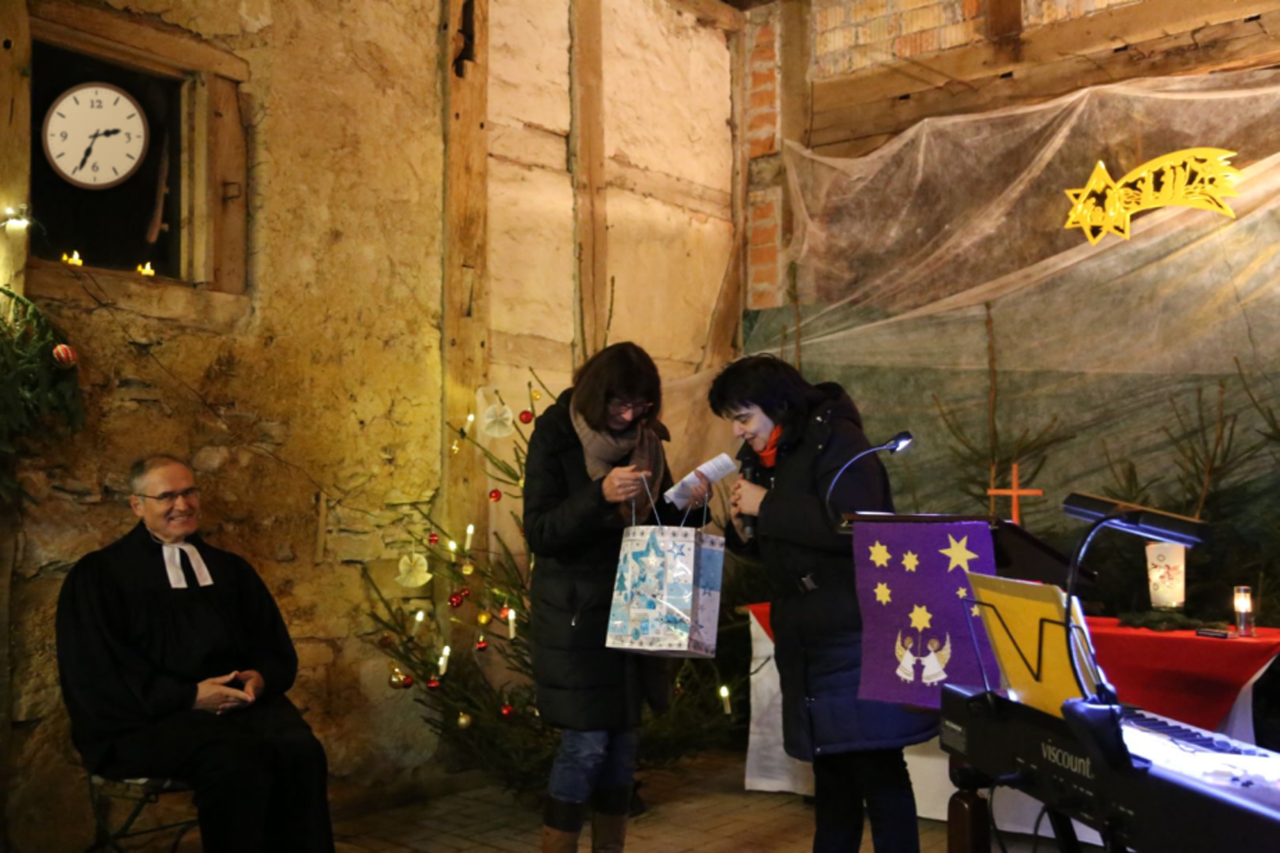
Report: {"hour": 2, "minute": 34}
